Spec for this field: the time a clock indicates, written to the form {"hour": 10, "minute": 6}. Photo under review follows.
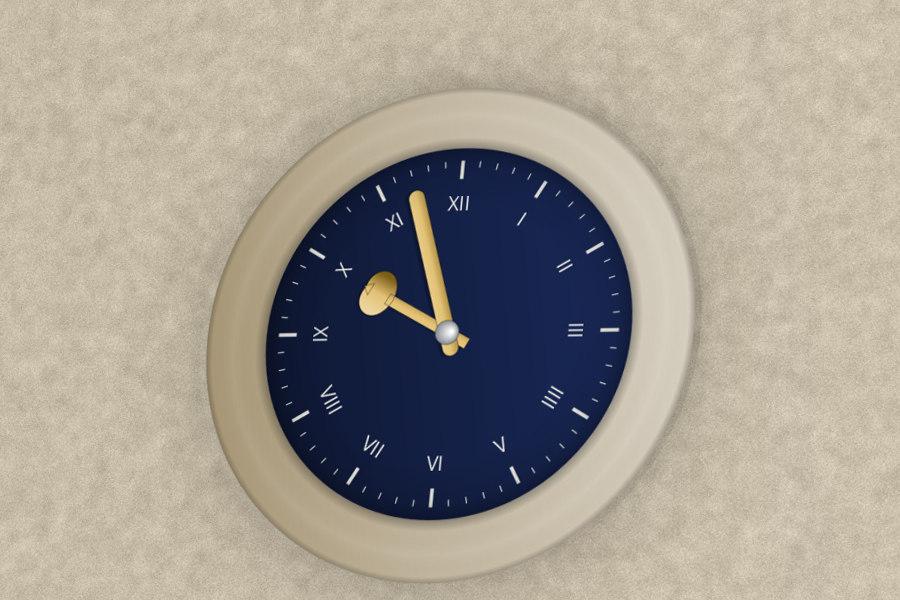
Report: {"hour": 9, "minute": 57}
